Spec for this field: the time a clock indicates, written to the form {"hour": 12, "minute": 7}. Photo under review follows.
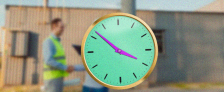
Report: {"hour": 3, "minute": 52}
